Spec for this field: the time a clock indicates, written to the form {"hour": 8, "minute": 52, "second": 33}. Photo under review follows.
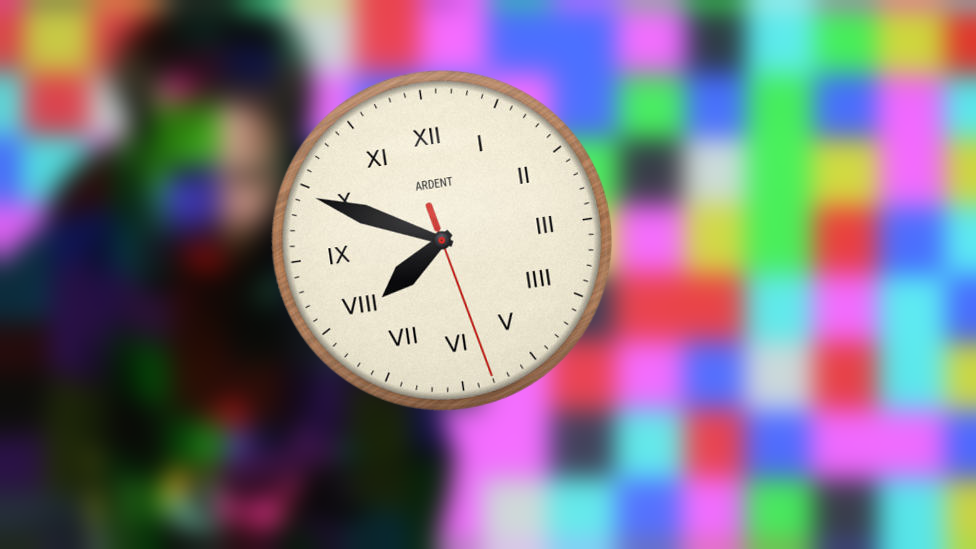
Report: {"hour": 7, "minute": 49, "second": 28}
